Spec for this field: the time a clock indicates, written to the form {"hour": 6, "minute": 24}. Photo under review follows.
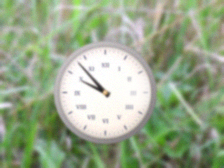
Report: {"hour": 9, "minute": 53}
